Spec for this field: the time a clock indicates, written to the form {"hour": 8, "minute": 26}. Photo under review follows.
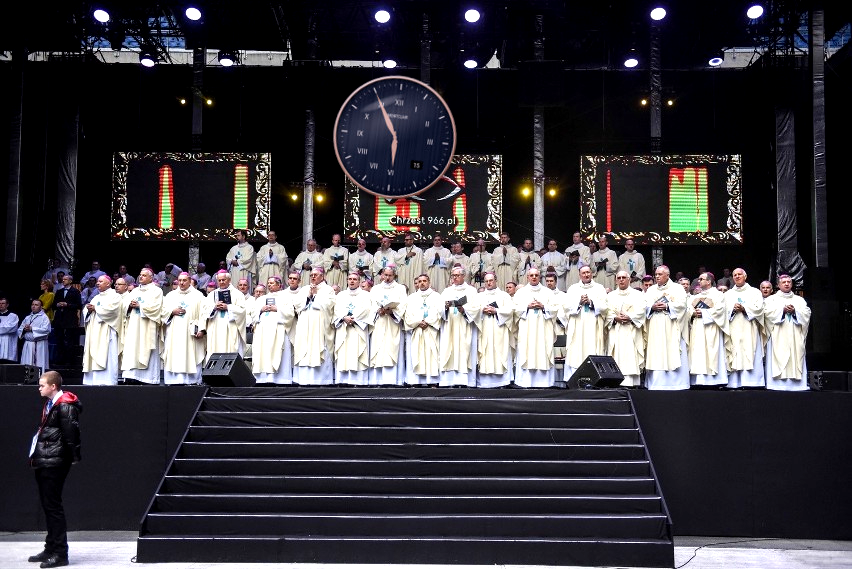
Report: {"hour": 5, "minute": 55}
